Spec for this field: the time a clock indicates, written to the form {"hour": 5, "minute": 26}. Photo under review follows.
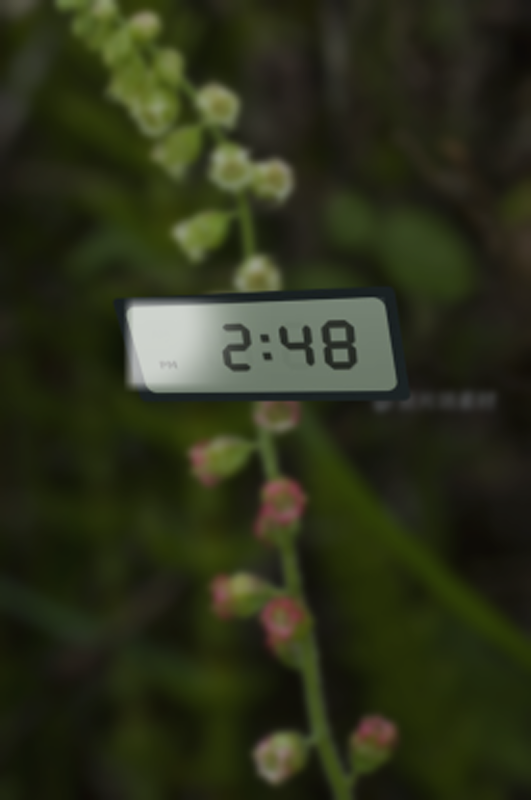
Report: {"hour": 2, "minute": 48}
